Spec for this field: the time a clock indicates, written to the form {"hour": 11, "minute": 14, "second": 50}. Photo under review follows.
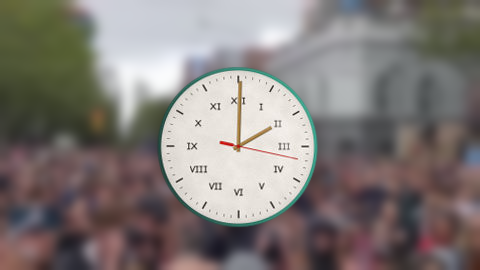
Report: {"hour": 2, "minute": 0, "second": 17}
